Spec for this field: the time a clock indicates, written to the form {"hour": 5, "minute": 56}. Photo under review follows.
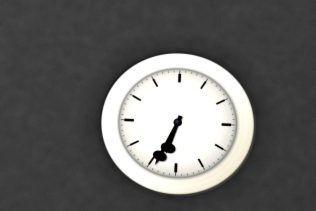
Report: {"hour": 6, "minute": 34}
